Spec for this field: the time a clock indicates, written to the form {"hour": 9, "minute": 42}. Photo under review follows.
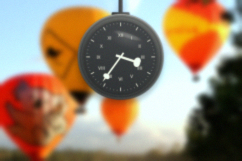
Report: {"hour": 3, "minute": 36}
